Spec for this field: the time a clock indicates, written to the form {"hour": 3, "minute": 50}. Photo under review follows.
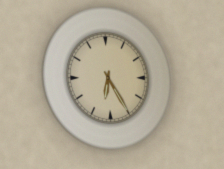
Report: {"hour": 6, "minute": 25}
